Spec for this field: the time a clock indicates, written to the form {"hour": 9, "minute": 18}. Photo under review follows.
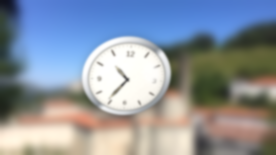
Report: {"hour": 10, "minute": 36}
